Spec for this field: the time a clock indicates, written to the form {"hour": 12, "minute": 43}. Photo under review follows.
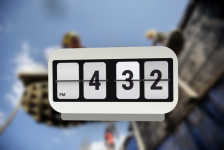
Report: {"hour": 4, "minute": 32}
